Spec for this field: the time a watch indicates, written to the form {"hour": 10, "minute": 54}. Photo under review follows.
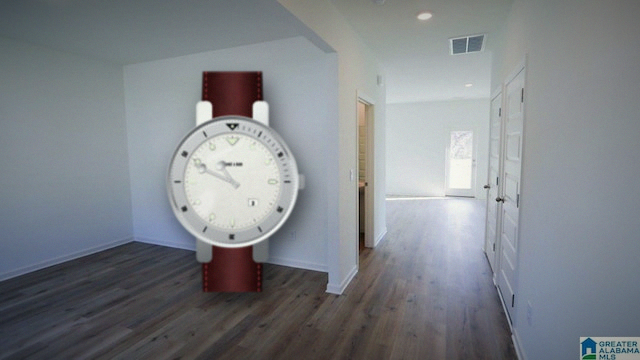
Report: {"hour": 10, "minute": 49}
